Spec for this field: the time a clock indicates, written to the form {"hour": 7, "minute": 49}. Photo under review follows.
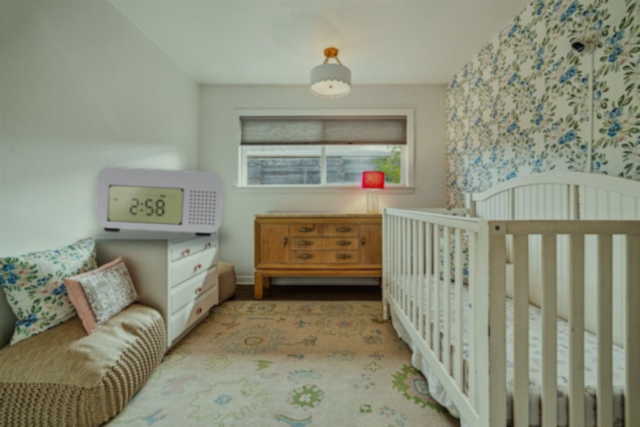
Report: {"hour": 2, "minute": 58}
